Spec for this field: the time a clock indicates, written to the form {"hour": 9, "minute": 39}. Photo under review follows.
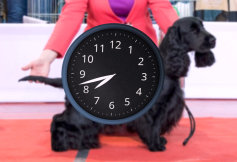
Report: {"hour": 7, "minute": 42}
